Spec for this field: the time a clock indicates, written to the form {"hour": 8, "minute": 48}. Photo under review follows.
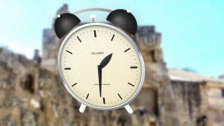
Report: {"hour": 1, "minute": 31}
